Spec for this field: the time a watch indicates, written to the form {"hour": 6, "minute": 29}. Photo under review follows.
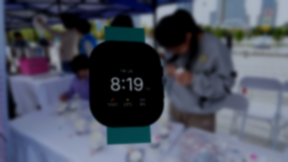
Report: {"hour": 8, "minute": 19}
